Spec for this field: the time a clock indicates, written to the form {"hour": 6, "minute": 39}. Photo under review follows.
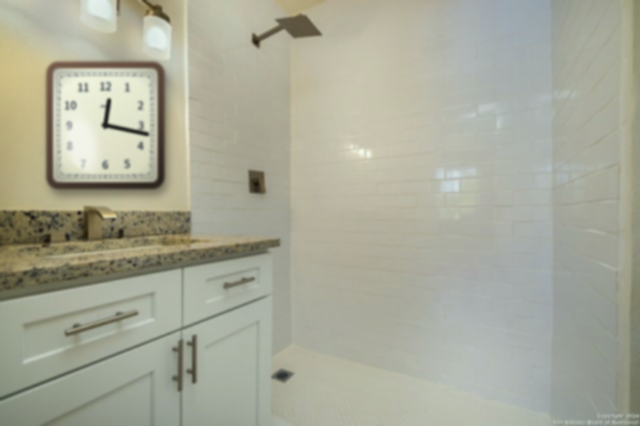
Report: {"hour": 12, "minute": 17}
